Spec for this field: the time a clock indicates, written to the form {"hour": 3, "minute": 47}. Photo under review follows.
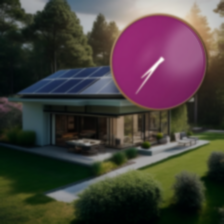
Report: {"hour": 7, "minute": 36}
